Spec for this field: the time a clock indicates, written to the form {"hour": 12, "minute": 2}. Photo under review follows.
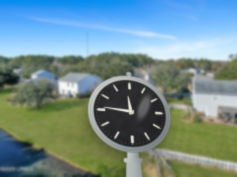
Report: {"hour": 11, "minute": 46}
